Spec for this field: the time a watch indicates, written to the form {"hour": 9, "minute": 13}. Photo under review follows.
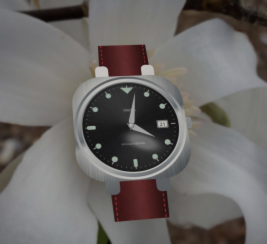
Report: {"hour": 4, "minute": 2}
